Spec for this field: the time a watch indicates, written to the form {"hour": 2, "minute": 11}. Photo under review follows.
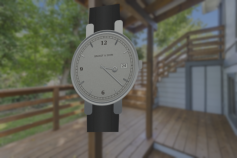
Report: {"hour": 3, "minute": 22}
